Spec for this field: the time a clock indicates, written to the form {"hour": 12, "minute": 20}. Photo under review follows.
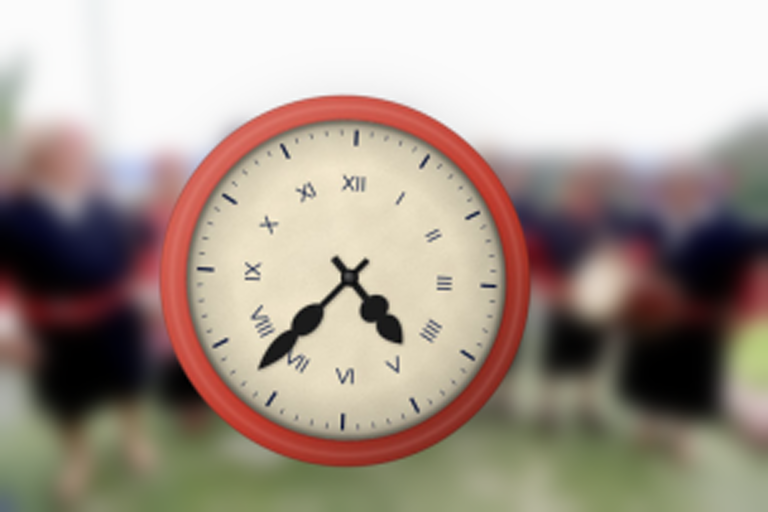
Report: {"hour": 4, "minute": 37}
